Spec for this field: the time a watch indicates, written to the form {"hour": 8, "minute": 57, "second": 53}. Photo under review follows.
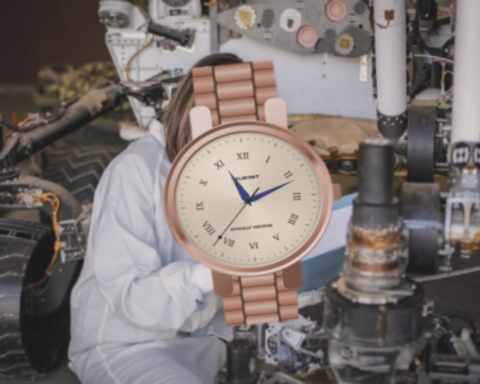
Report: {"hour": 11, "minute": 11, "second": 37}
